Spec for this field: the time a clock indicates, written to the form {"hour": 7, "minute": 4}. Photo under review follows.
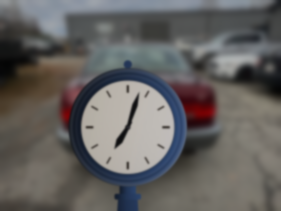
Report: {"hour": 7, "minute": 3}
